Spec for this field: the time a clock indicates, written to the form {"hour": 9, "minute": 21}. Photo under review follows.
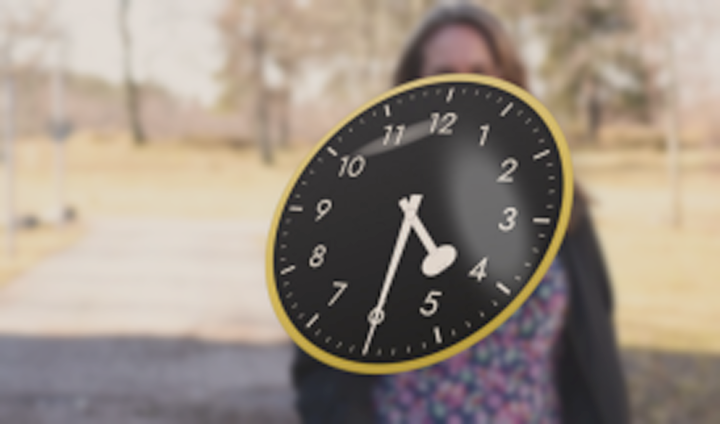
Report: {"hour": 4, "minute": 30}
